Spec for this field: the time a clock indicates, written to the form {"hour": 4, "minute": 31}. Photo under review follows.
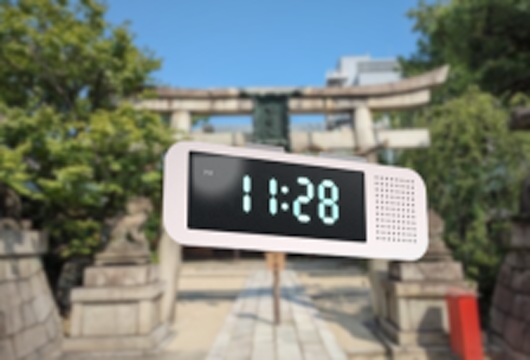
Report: {"hour": 11, "minute": 28}
